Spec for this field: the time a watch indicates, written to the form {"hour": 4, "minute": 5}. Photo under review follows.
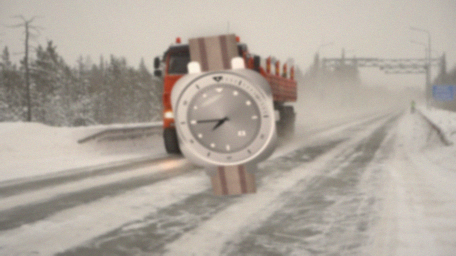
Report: {"hour": 7, "minute": 45}
